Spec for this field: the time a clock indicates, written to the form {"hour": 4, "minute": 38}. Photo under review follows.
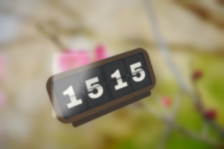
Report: {"hour": 15, "minute": 15}
